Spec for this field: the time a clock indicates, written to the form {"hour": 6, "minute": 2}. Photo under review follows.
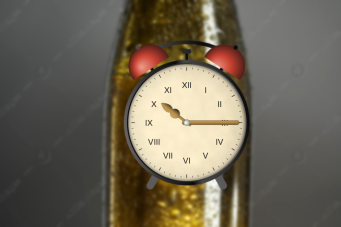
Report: {"hour": 10, "minute": 15}
